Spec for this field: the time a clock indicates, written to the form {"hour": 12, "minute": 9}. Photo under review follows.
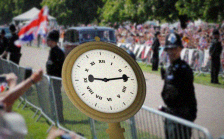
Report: {"hour": 9, "minute": 14}
